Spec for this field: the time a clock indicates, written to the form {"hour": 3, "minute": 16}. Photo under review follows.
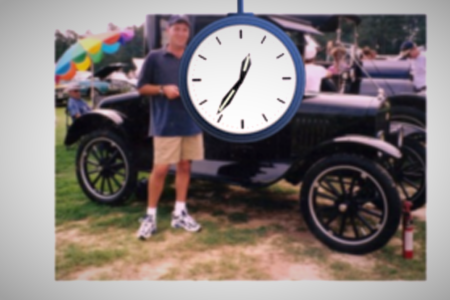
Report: {"hour": 12, "minute": 36}
